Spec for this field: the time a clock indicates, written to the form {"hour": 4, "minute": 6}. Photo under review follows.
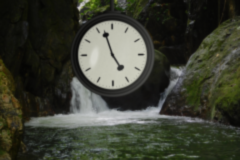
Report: {"hour": 4, "minute": 57}
